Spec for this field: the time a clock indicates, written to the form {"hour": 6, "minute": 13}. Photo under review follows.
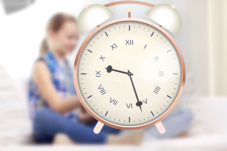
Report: {"hour": 9, "minute": 27}
